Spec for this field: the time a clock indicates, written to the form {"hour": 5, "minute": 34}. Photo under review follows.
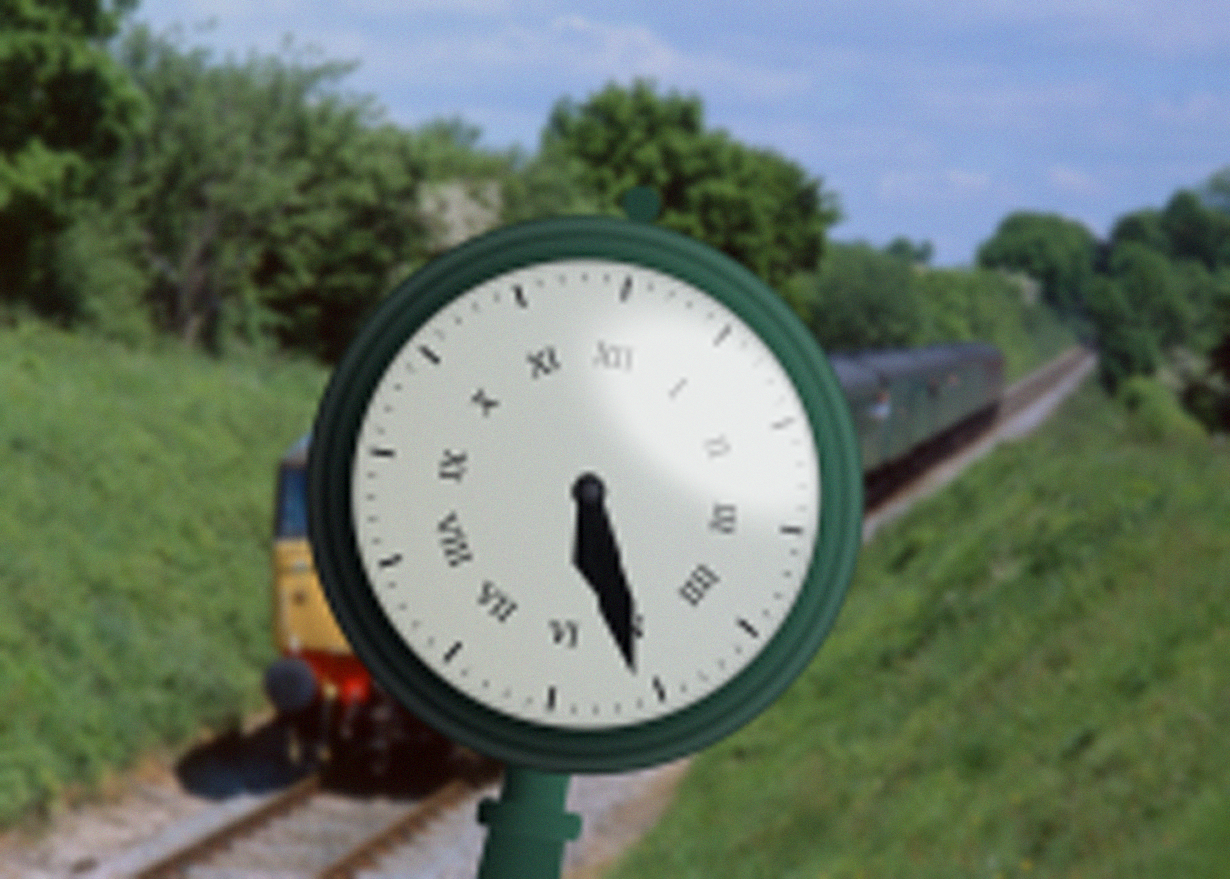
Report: {"hour": 5, "minute": 26}
